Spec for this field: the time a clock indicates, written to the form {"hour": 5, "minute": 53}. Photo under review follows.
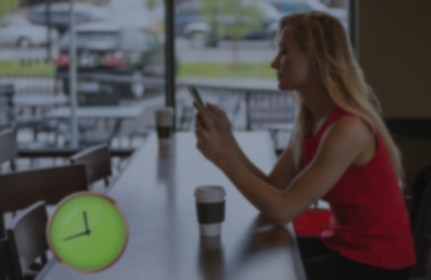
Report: {"hour": 11, "minute": 42}
